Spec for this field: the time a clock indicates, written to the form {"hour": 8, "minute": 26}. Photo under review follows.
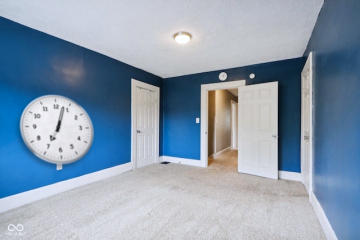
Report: {"hour": 7, "minute": 3}
